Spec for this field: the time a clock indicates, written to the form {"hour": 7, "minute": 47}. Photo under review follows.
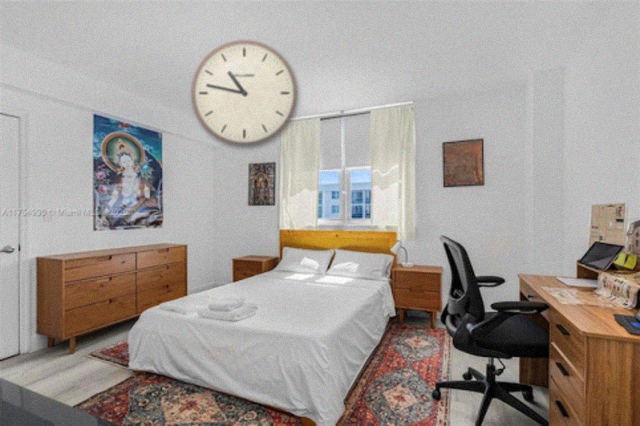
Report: {"hour": 10, "minute": 47}
